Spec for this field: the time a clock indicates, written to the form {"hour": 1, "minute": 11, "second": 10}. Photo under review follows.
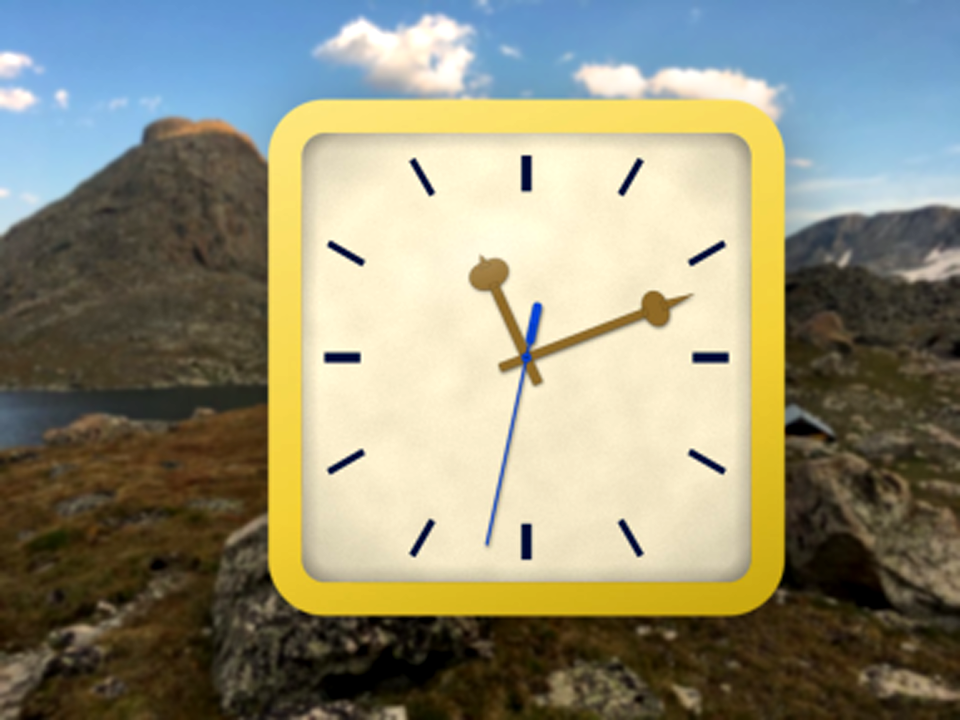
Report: {"hour": 11, "minute": 11, "second": 32}
